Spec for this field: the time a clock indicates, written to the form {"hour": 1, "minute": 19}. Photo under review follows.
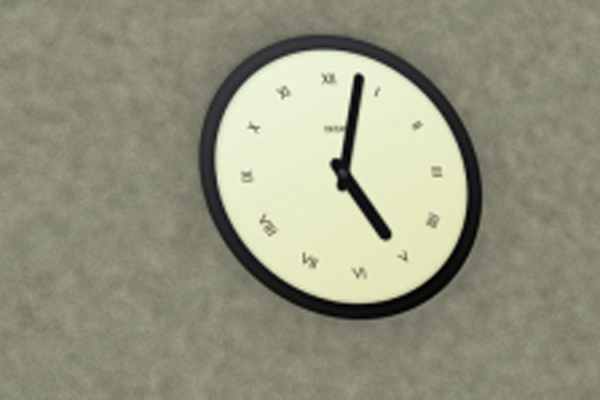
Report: {"hour": 5, "minute": 3}
